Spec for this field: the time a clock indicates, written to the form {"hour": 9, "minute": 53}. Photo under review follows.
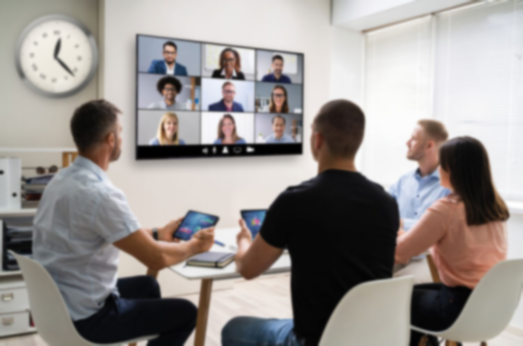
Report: {"hour": 12, "minute": 22}
